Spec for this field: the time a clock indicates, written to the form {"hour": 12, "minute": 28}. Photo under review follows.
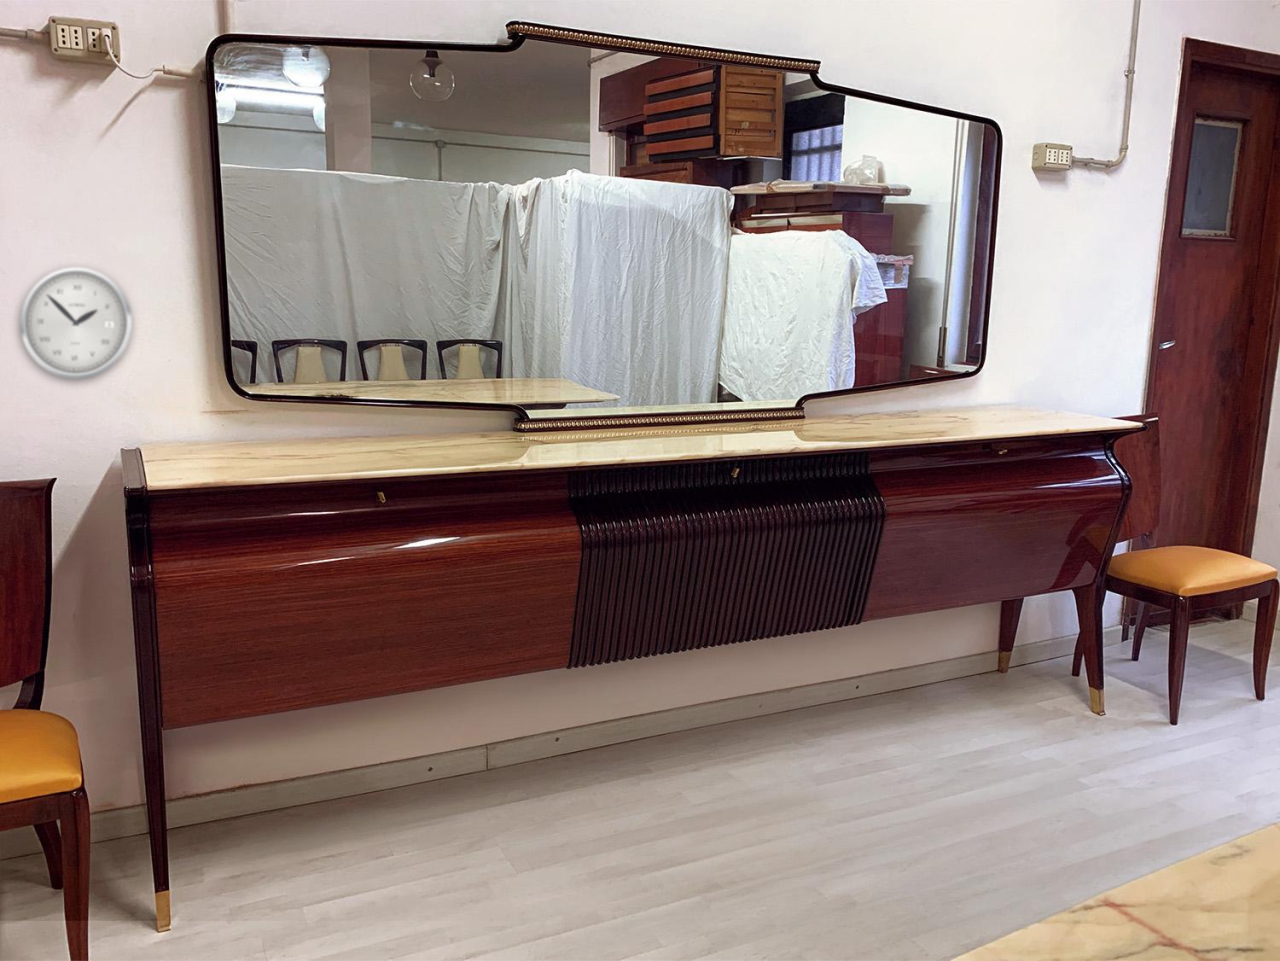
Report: {"hour": 1, "minute": 52}
